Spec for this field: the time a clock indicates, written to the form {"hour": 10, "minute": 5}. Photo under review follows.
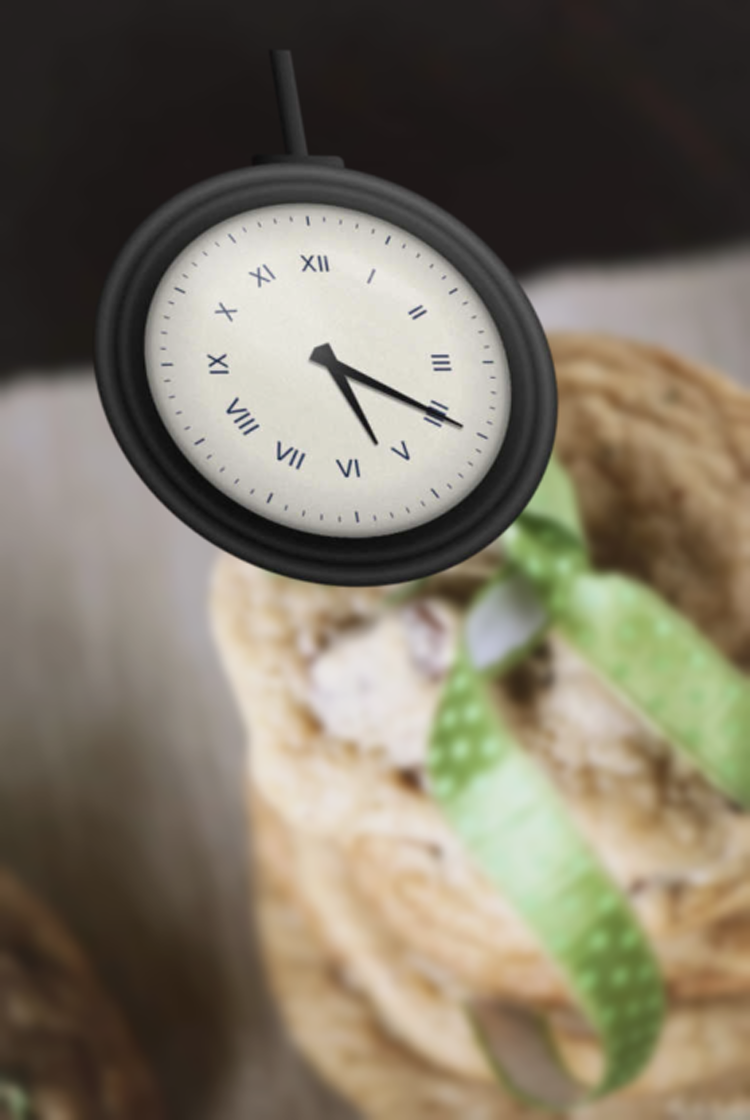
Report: {"hour": 5, "minute": 20}
